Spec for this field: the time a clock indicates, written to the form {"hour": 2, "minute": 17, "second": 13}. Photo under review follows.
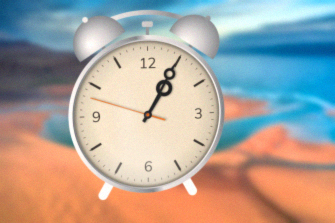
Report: {"hour": 1, "minute": 4, "second": 48}
